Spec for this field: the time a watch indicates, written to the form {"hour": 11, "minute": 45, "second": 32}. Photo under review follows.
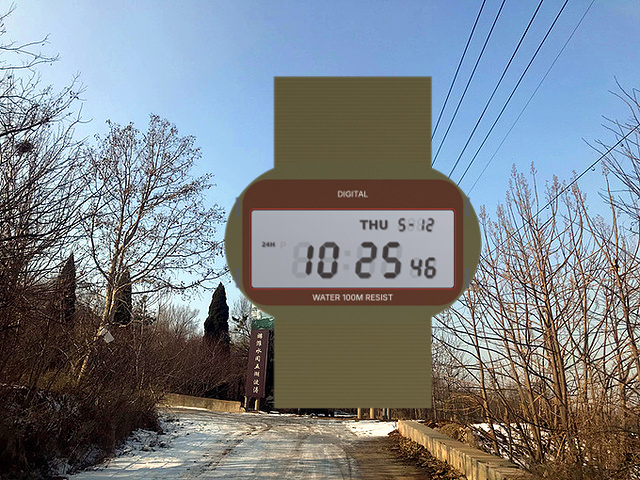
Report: {"hour": 10, "minute": 25, "second": 46}
